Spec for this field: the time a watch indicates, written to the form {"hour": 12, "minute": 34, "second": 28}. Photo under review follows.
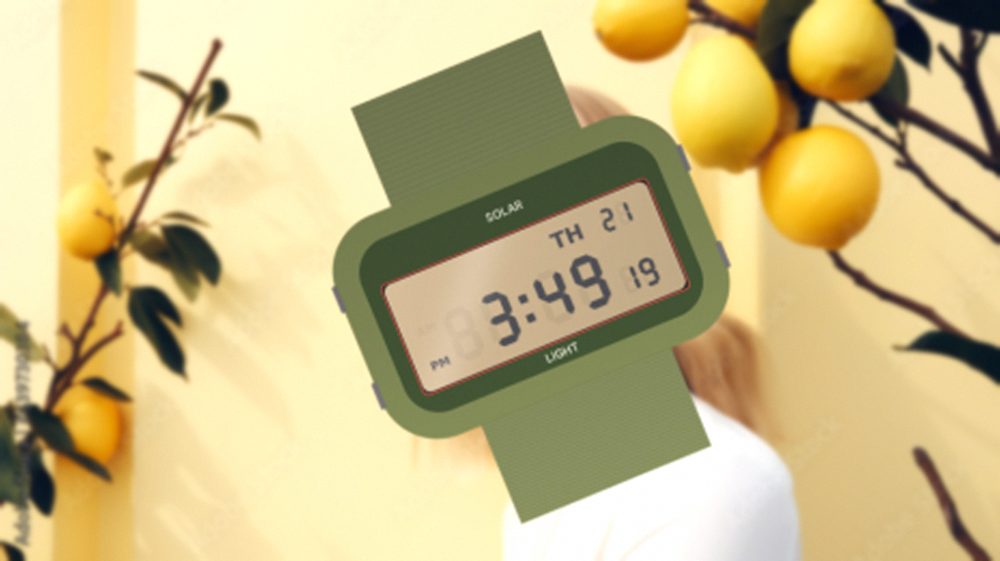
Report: {"hour": 3, "minute": 49, "second": 19}
